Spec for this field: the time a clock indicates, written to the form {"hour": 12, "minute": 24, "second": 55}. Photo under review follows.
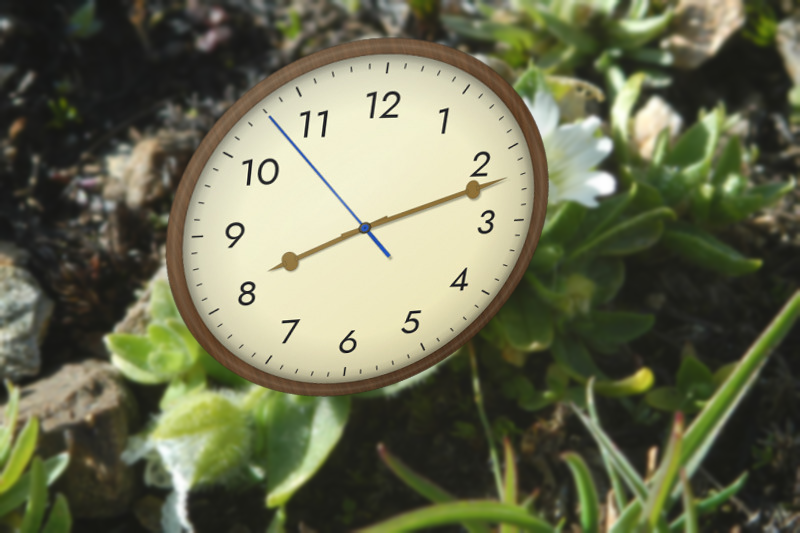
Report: {"hour": 8, "minute": 11, "second": 53}
